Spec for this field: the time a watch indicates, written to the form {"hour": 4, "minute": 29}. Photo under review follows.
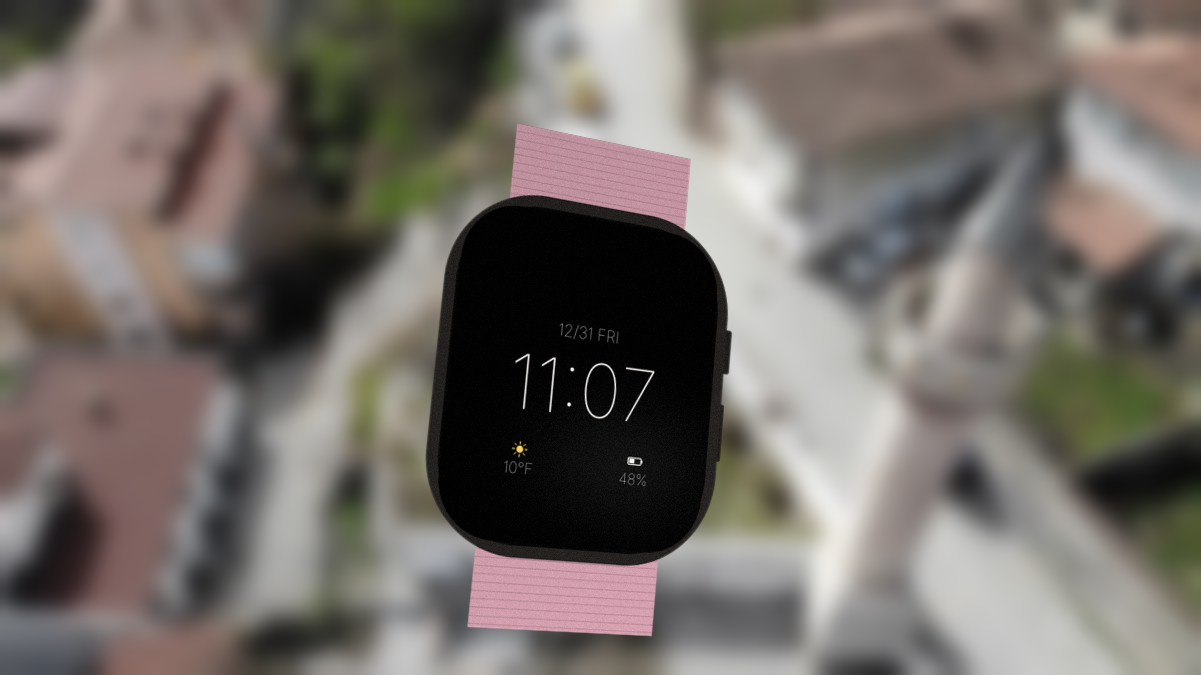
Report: {"hour": 11, "minute": 7}
